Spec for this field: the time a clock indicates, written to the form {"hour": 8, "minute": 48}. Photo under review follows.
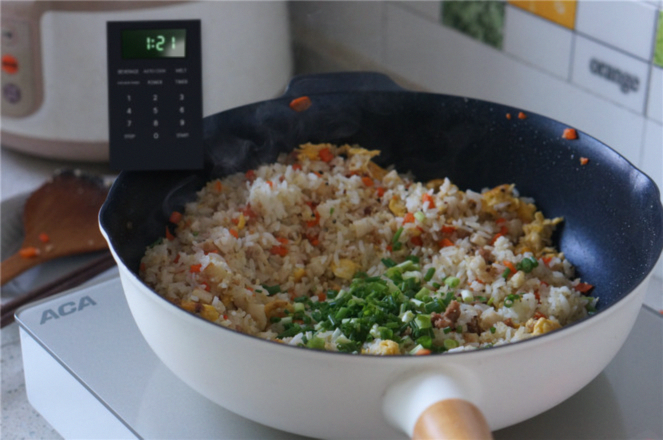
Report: {"hour": 1, "minute": 21}
